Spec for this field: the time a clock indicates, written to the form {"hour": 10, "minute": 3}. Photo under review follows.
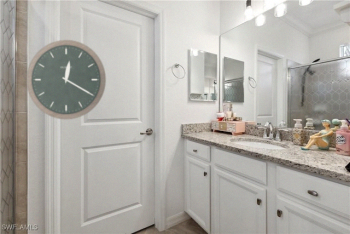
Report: {"hour": 12, "minute": 20}
